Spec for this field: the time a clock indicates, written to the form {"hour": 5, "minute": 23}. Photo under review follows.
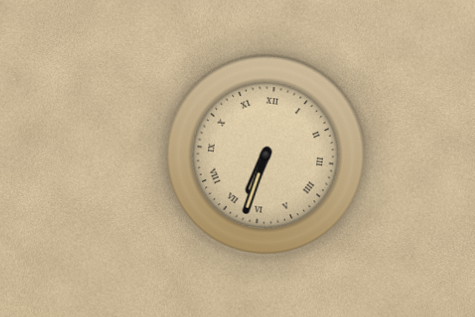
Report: {"hour": 6, "minute": 32}
